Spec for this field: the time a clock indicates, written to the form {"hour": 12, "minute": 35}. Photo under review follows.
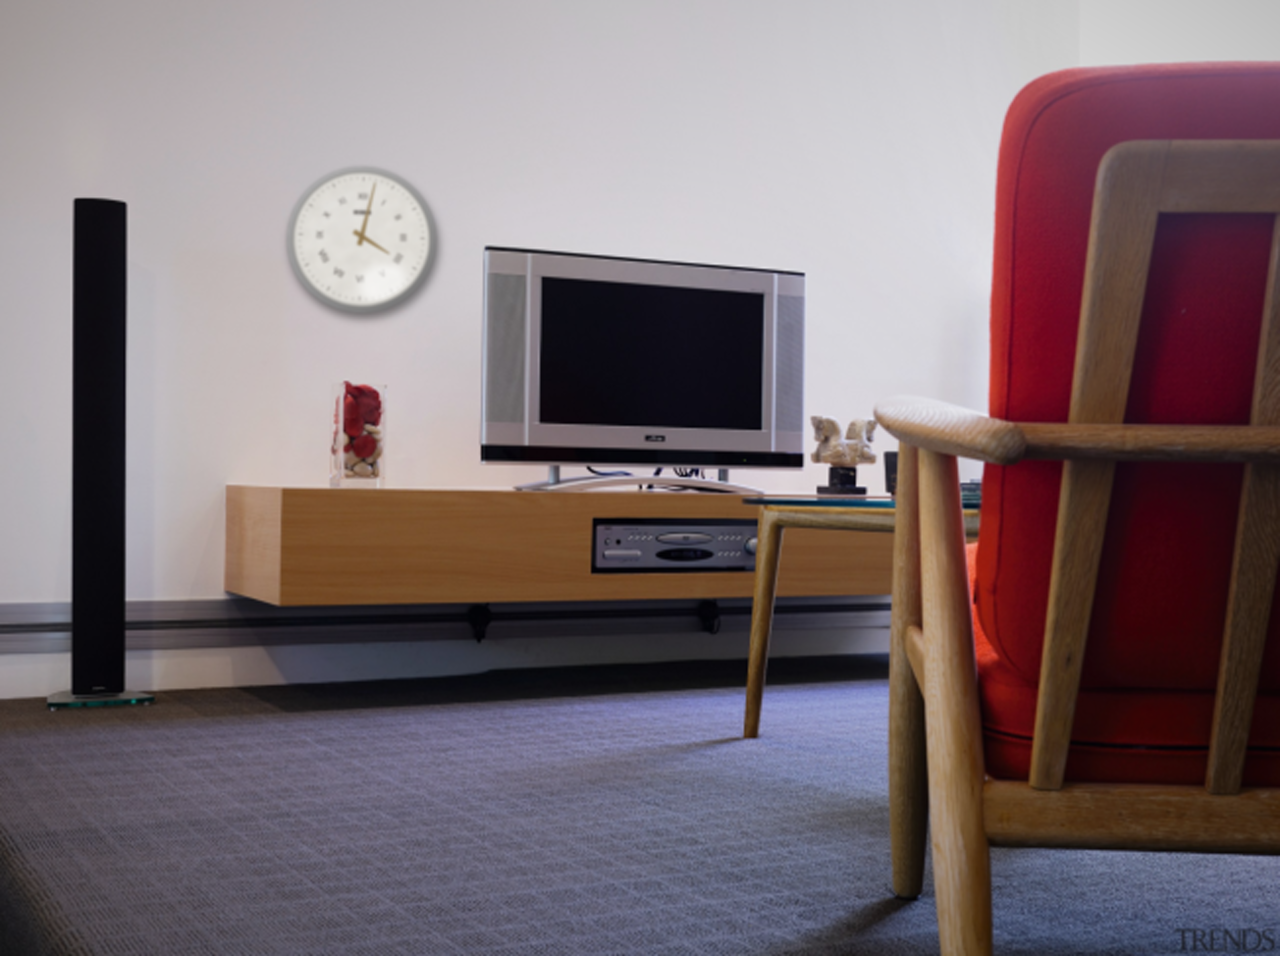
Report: {"hour": 4, "minute": 2}
